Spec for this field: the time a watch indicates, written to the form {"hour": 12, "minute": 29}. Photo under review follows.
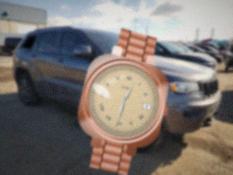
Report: {"hour": 12, "minute": 31}
